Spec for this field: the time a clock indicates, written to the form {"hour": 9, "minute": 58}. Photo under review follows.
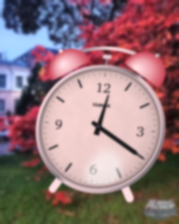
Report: {"hour": 12, "minute": 20}
